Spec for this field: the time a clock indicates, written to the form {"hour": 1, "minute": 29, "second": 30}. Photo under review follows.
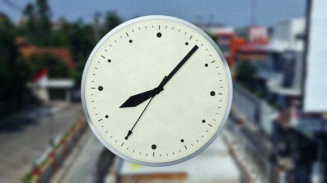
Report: {"hour": 8, "minute": 6, "second": 35}
